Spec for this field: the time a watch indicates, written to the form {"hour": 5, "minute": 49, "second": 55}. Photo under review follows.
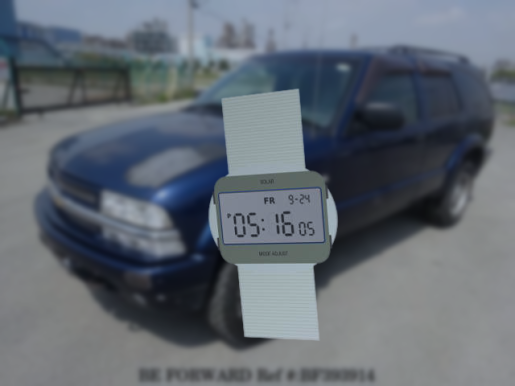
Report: {"hour": 5, "minute": 16, "second": 5}
